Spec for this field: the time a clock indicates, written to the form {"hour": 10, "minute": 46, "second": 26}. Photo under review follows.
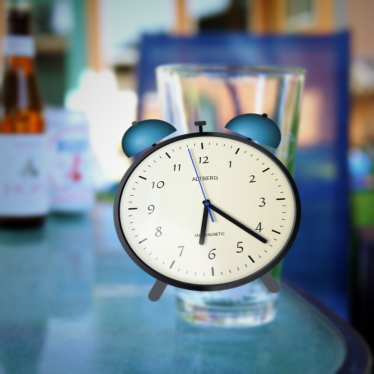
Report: {"hour": 6, "minute": 21, "second": 58}
